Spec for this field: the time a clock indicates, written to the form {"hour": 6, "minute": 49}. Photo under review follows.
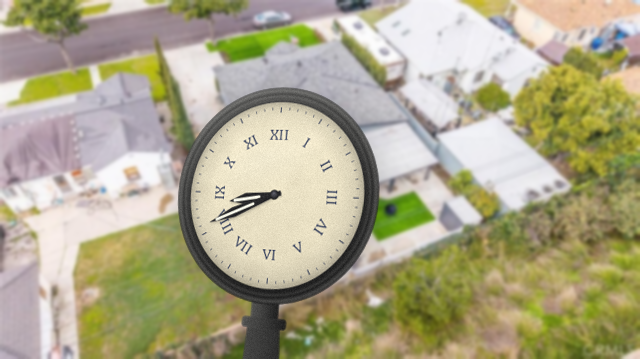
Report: {"hour": 8, "minute": 41}
